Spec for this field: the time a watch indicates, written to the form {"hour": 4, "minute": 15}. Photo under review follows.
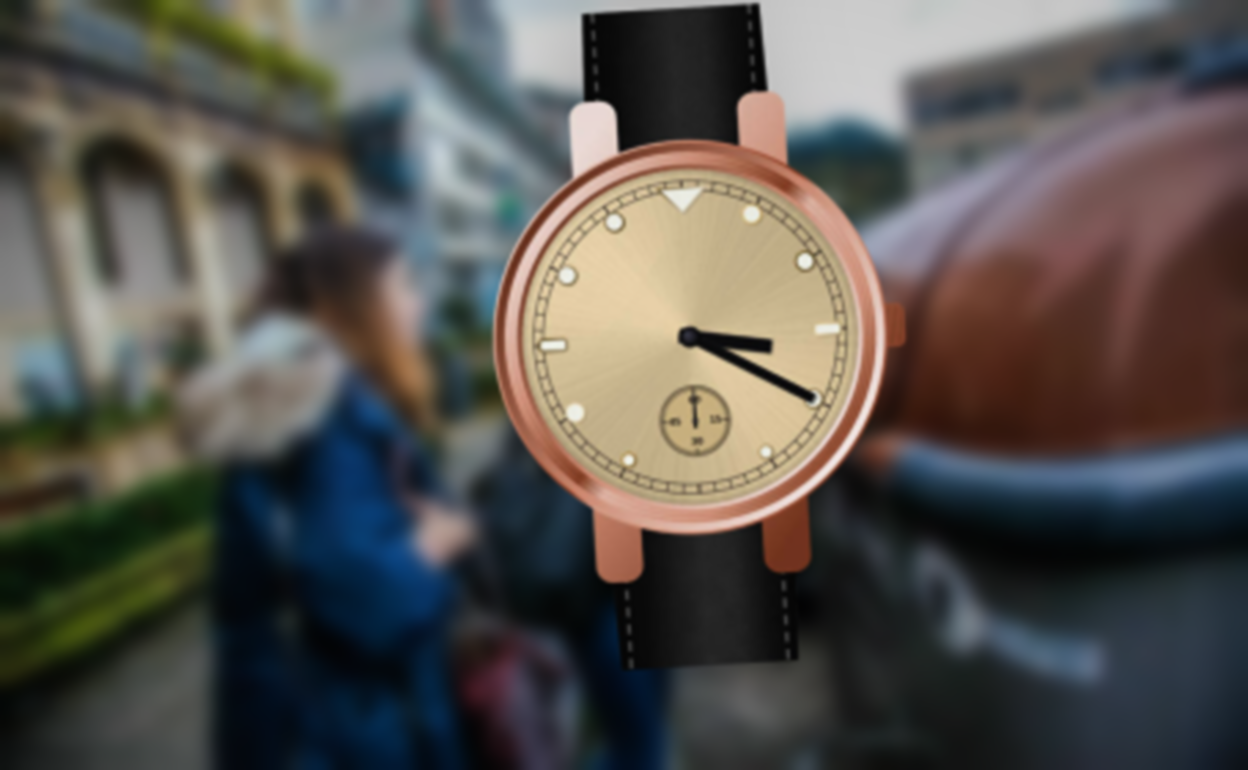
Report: {"hour": 3, "minute": 20}
